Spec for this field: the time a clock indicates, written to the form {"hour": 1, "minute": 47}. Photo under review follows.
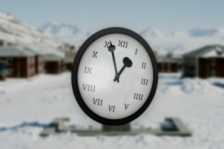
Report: {"hour": 12, "minute": 56}
